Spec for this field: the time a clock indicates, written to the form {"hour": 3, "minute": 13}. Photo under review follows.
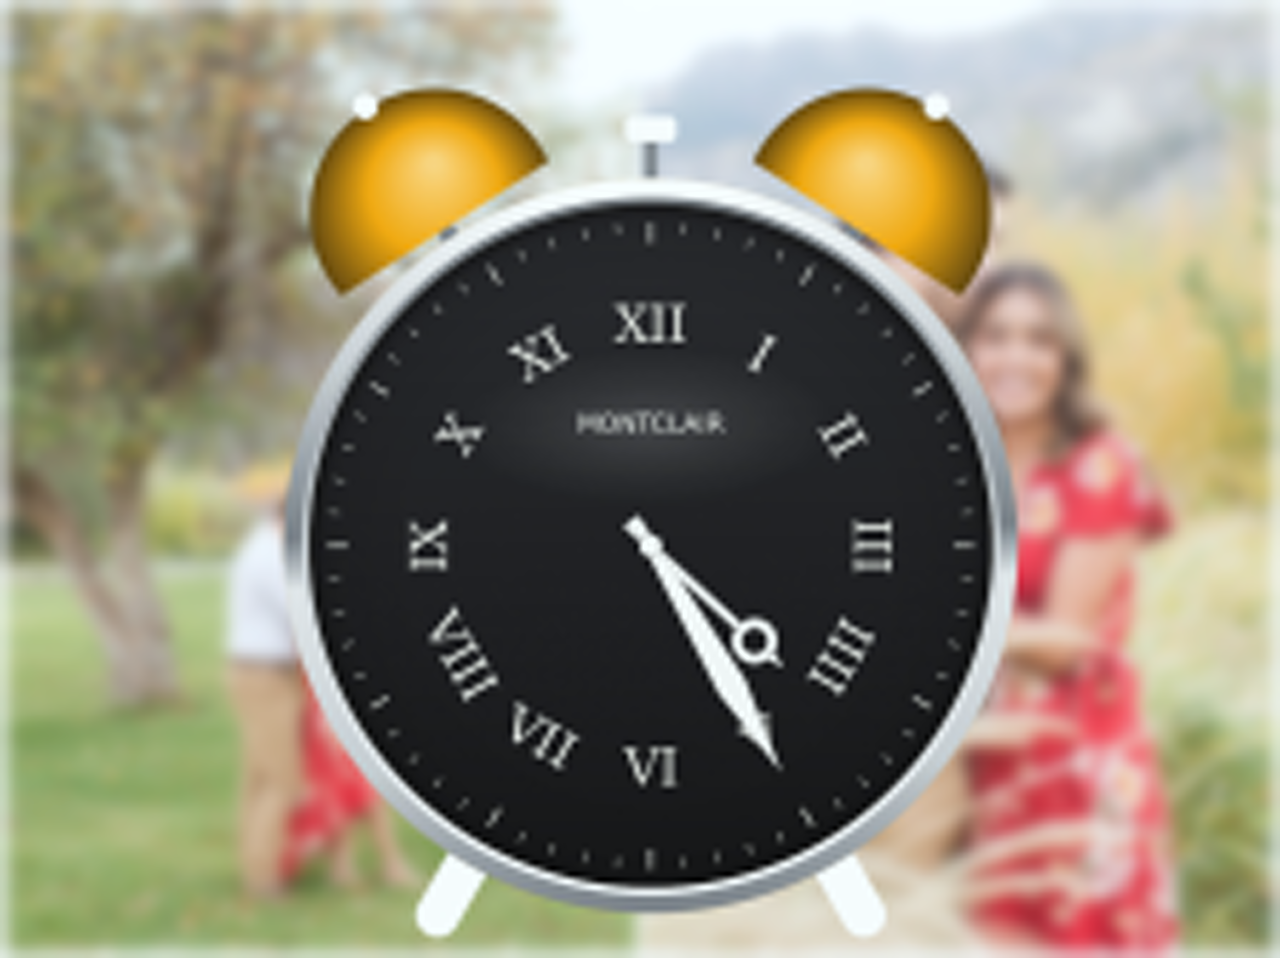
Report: {"hour": 4, "minute": 25}
